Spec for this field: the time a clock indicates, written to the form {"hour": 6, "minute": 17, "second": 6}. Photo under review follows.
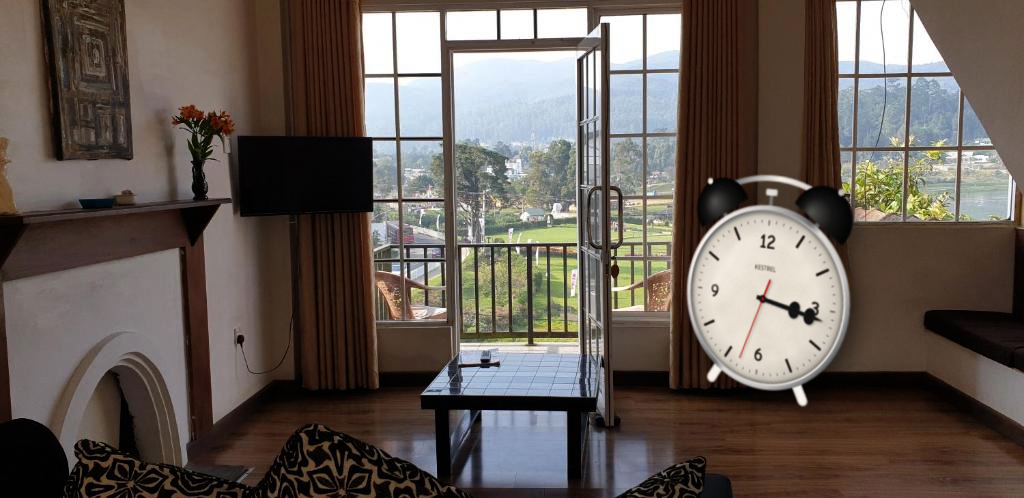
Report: {"hour": 3, "minute": 16, "second": 33}
